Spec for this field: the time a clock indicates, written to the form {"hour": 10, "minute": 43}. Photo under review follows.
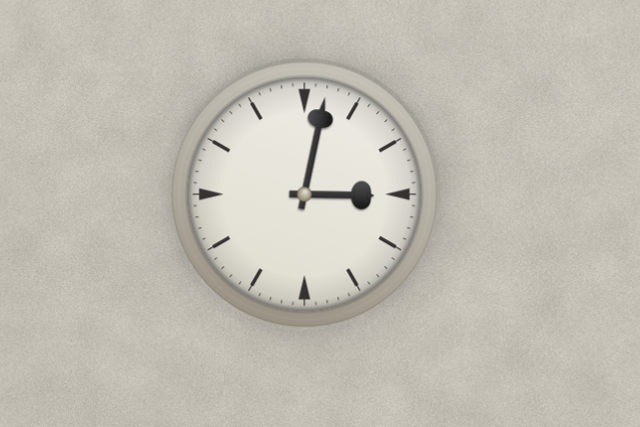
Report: {"hour": 3, "minute": 2}
